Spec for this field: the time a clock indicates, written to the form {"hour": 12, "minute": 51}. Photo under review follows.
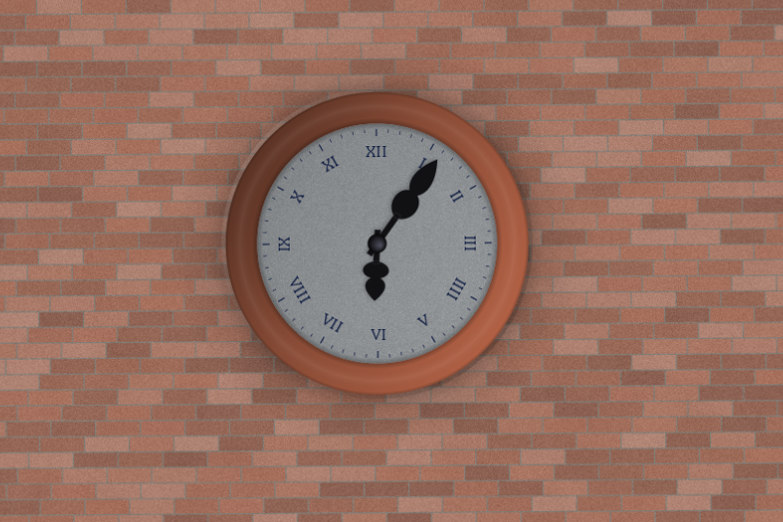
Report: {"hour": 6, "minute": 6}
